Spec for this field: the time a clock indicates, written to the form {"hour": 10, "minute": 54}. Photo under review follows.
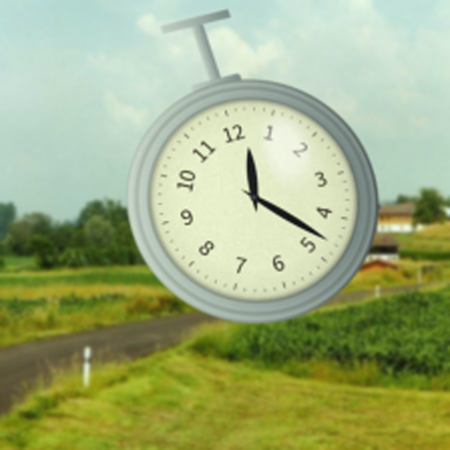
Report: {"hour": 12, "minute": 23}
